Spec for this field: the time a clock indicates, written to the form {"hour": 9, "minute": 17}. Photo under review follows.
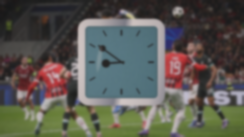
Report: {"hour": 8, "minute": 51}
